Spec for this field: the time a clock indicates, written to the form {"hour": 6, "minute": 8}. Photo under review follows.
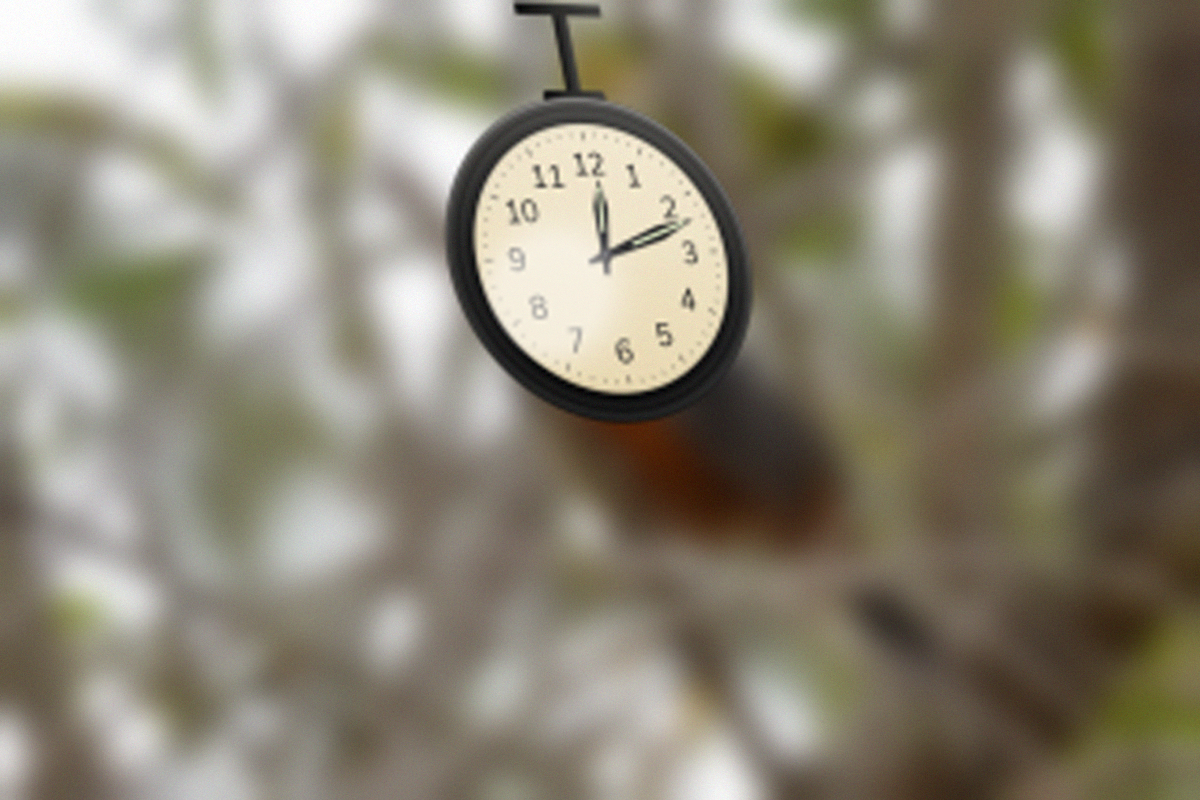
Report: {"hour": 12, "minute": 12}
